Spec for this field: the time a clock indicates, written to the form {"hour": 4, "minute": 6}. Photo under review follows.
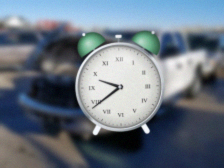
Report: {"hour": 9, "minute": 39}
